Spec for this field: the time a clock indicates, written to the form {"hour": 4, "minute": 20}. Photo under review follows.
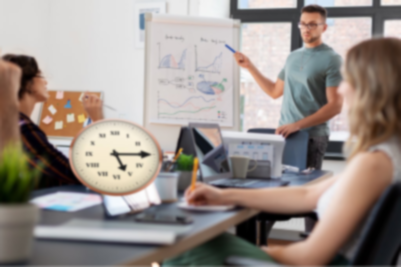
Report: {"hour": 5, "minute": 15}
